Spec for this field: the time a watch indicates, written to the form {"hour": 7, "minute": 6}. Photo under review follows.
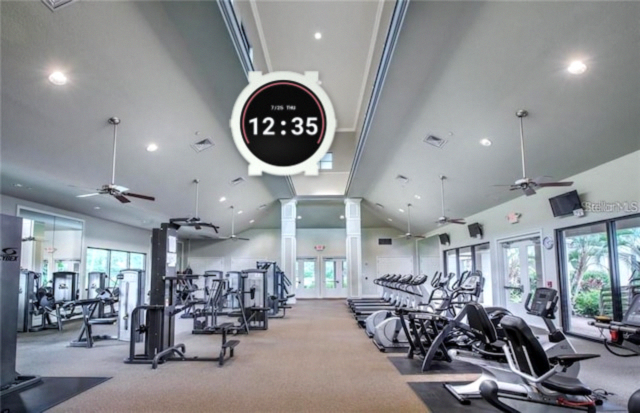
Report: {"hour": 12, "minute": 35}
